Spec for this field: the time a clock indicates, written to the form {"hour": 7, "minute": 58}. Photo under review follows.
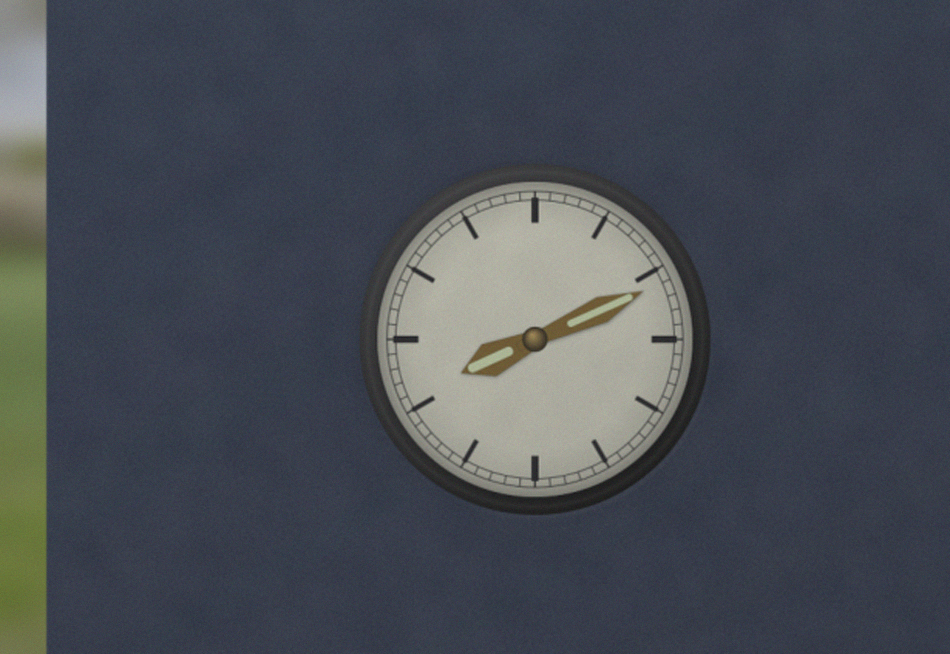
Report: {"hour": 8, "minute": 11}
